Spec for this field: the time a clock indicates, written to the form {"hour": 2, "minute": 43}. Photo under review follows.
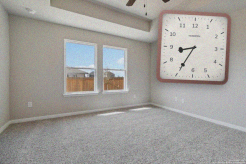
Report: {"hour": 8, "minute": 35}
